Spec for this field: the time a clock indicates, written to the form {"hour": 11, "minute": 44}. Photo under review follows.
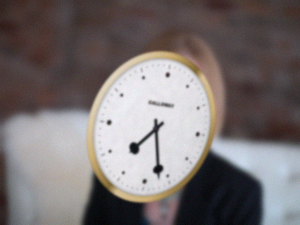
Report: {"hour": 7, "minute": 27}
